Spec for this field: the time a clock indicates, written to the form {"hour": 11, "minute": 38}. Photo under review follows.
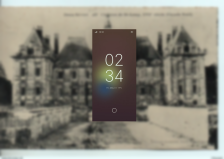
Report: {"hour": 2, "minute": 34}
